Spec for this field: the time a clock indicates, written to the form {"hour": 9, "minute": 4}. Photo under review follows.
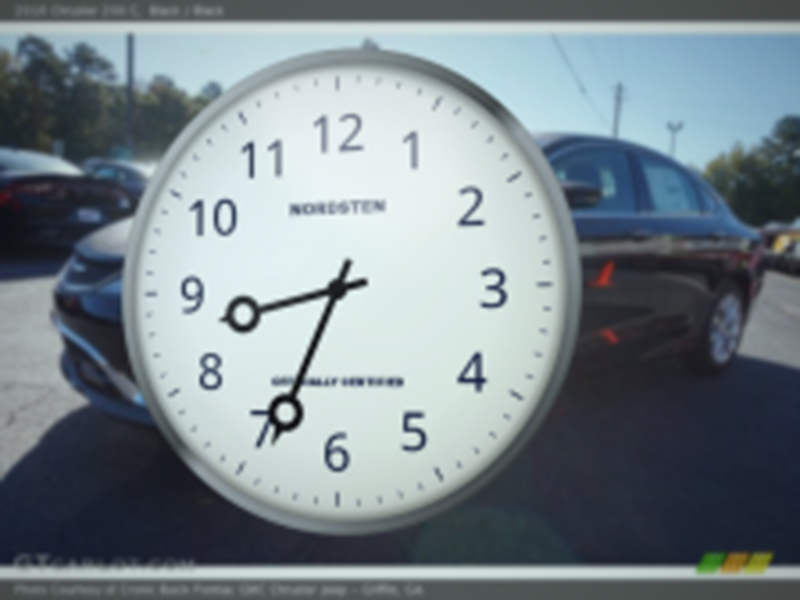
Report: {"hour": 8, "minute": 34}
